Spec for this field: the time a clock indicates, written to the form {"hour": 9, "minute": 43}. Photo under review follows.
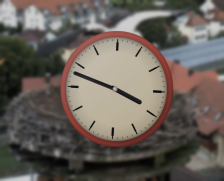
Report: {"hour": 3, "minute": 48}
